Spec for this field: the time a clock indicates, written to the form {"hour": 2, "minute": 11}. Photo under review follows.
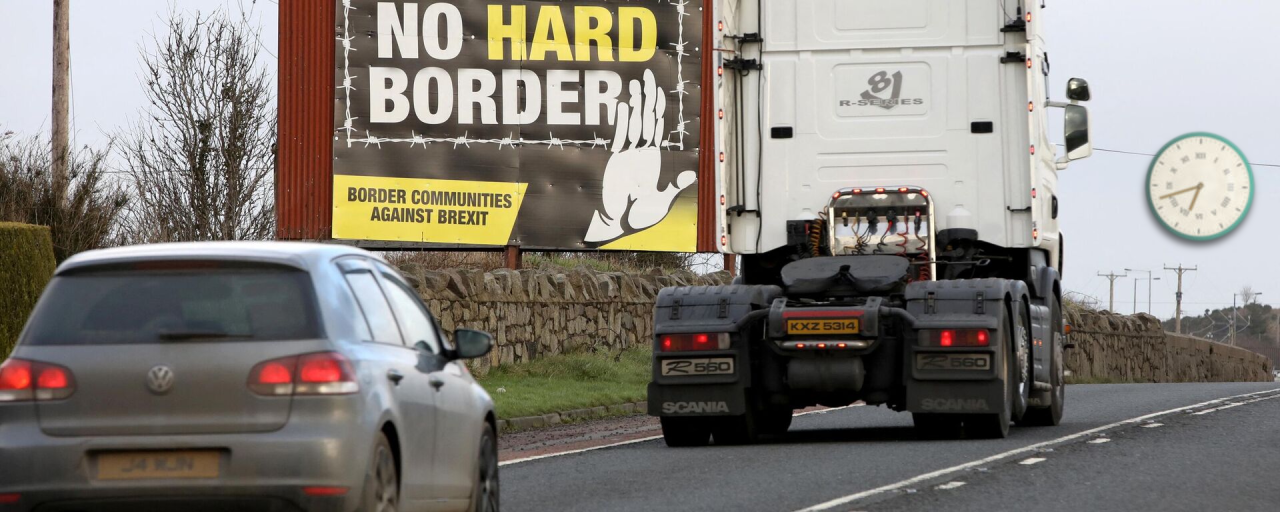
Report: {"hour": 6, "minute": 42}
